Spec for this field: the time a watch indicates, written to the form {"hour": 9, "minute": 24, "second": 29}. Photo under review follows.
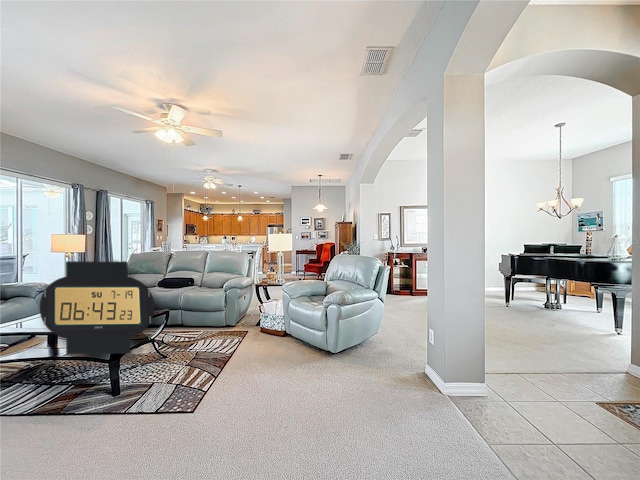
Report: {"hour": 6, "minute": 43, "second": 23}
